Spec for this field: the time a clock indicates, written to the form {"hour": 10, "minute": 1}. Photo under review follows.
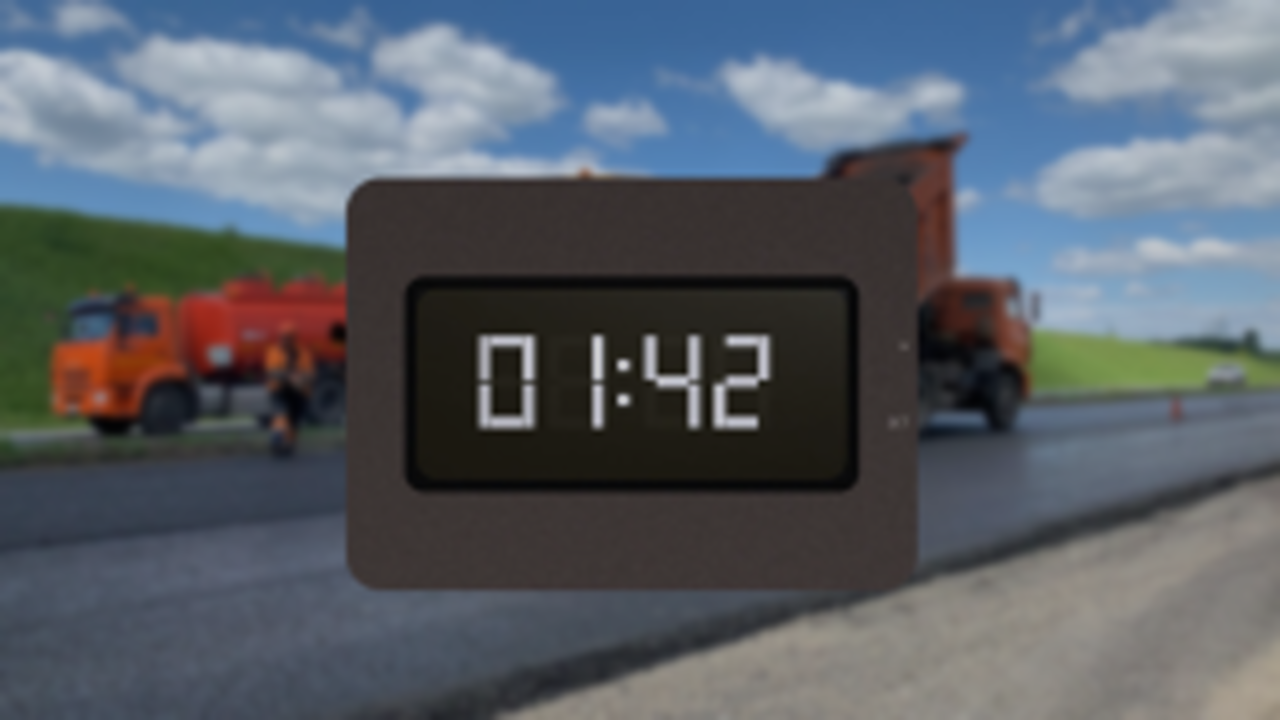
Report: {"hour": 1, "minute": 42}
